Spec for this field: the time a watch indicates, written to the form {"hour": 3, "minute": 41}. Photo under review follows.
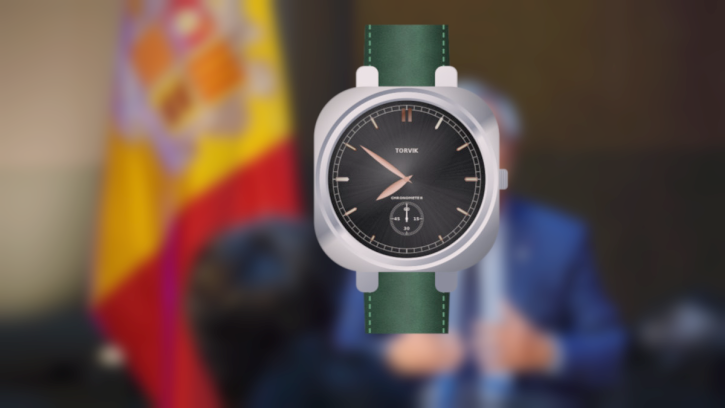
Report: {"hour": 7, "minute": 51}
